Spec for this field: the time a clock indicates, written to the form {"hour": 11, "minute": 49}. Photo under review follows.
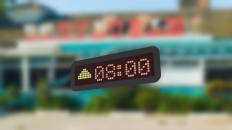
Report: {"hour": 8, "minute": 0}
